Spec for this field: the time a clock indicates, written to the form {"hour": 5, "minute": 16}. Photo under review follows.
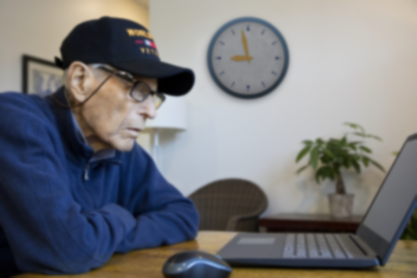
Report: {"hour": 8, "minute": 58}
